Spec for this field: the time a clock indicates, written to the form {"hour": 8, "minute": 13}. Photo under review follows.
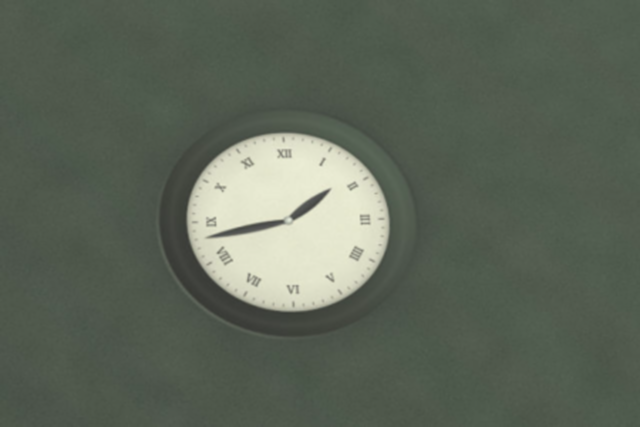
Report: {"hour": 1, "minute": 43}
